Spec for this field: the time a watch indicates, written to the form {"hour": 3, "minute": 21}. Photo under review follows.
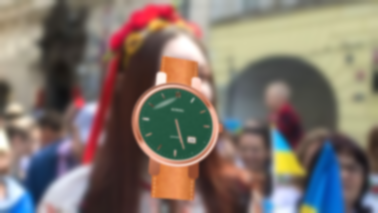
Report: {"hour": 5, "minute": 27}
